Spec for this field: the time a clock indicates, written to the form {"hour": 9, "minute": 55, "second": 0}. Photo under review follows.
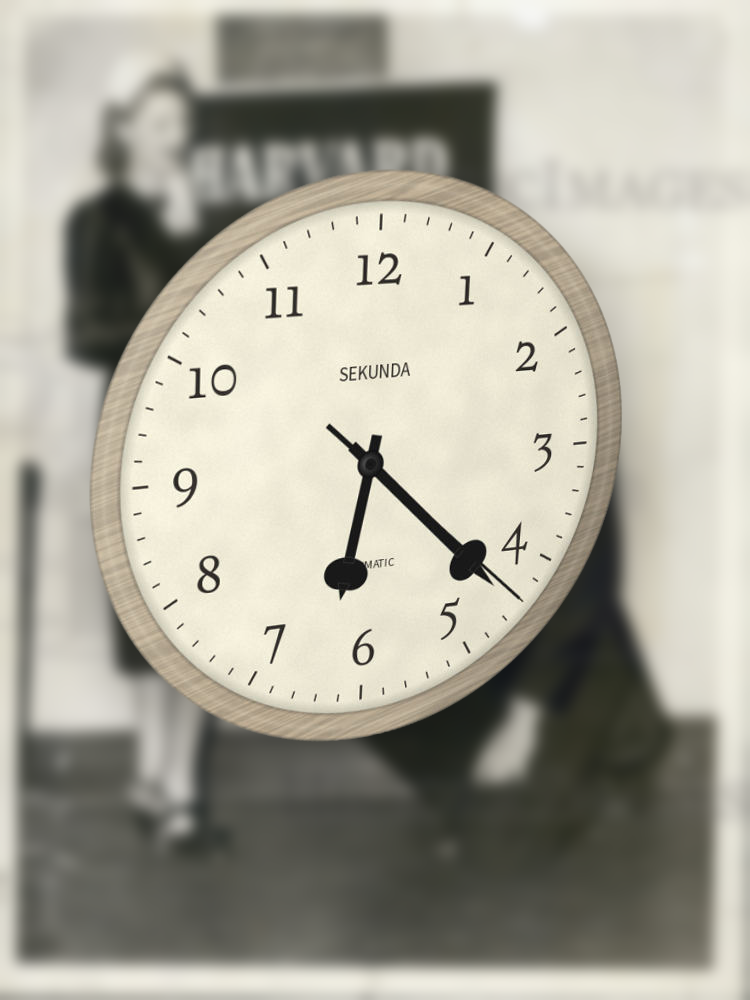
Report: {"hour": 6, "minute": 22, "second": 22}
